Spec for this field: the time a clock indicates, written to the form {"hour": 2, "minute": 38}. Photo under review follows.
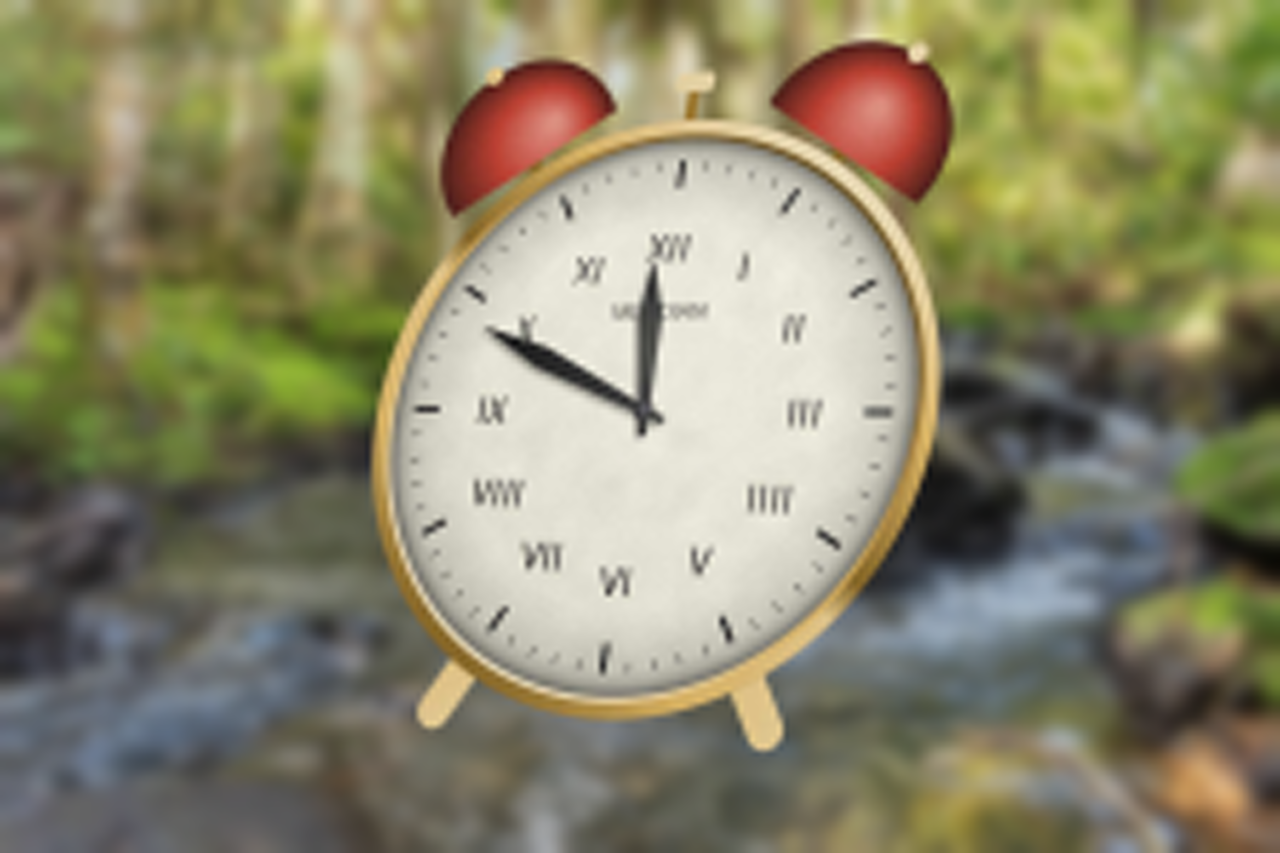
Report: {"hour": 11, "minute": 49}
